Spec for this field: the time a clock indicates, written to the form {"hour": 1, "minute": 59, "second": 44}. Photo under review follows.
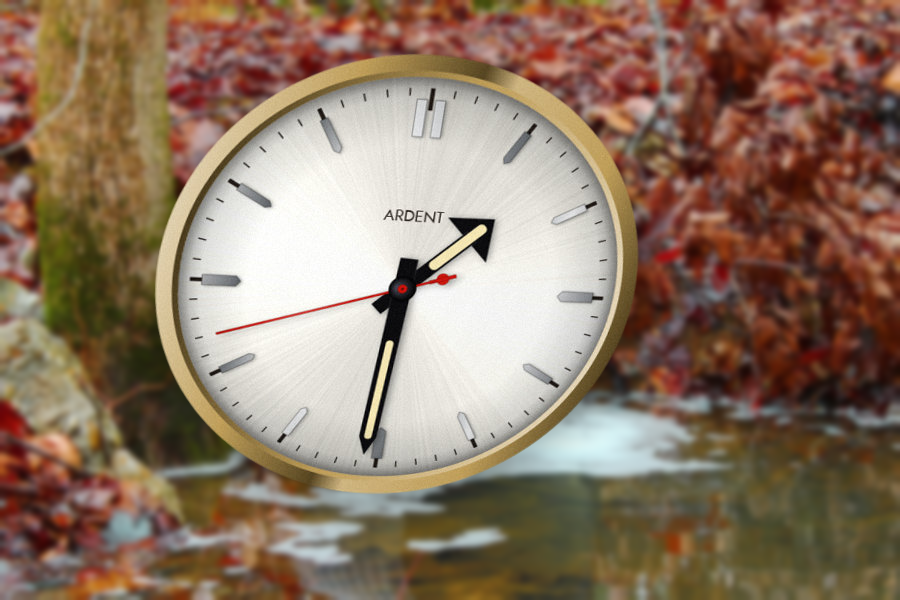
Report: {"hour": 1, "minute": 30, "second": 42}
